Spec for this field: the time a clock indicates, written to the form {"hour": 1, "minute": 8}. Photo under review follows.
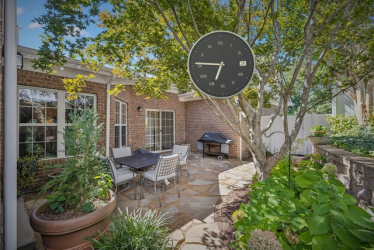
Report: {"hour": 6, "minute": 46}
